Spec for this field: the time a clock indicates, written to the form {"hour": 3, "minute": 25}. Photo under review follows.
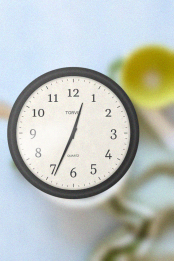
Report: {"hour": 12, "minute": 34}
